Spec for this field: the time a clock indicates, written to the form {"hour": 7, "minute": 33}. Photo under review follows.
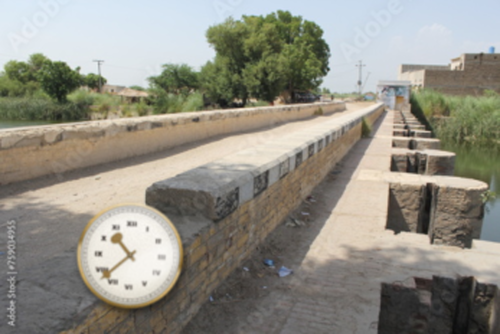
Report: {"hour": 10, "minute": 38}
